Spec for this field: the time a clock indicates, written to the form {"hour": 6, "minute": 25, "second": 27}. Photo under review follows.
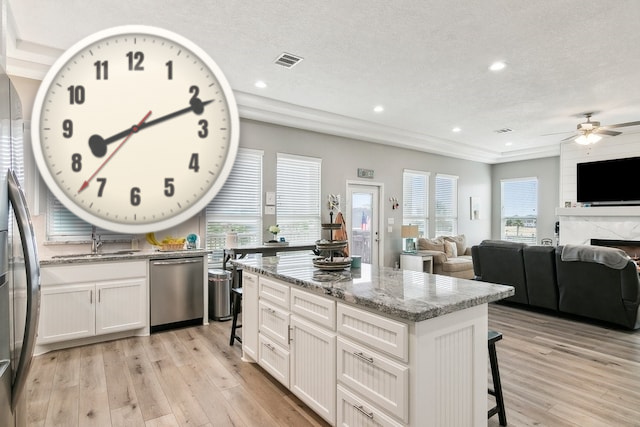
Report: {"hour": 8, "minute": 11, "second": 37}
